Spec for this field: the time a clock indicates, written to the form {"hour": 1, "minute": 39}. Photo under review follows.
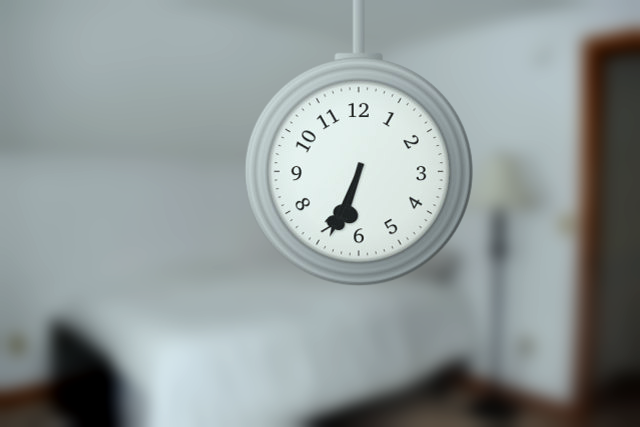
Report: {"hour": 6, "minute": 34}
